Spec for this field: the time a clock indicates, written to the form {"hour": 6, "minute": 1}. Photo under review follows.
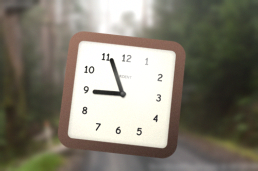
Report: {"hour": 8, "minute": 56}
